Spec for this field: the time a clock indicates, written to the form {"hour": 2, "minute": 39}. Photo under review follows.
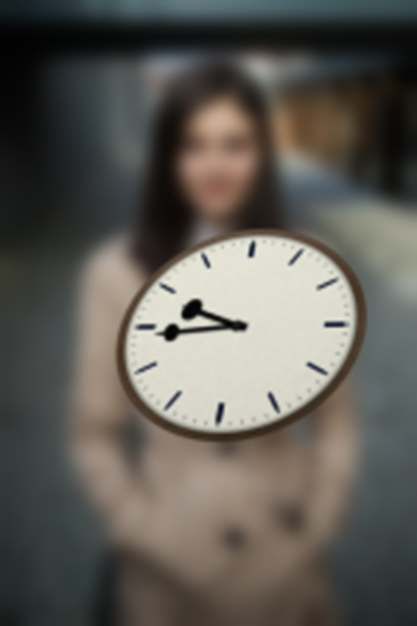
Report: {"hour": 9, "minute": 44}
